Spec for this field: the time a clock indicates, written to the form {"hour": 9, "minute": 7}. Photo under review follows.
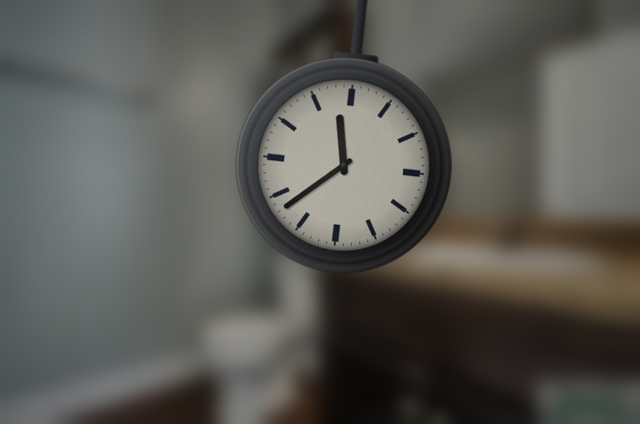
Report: {"hour": 11, "minute": 38}
